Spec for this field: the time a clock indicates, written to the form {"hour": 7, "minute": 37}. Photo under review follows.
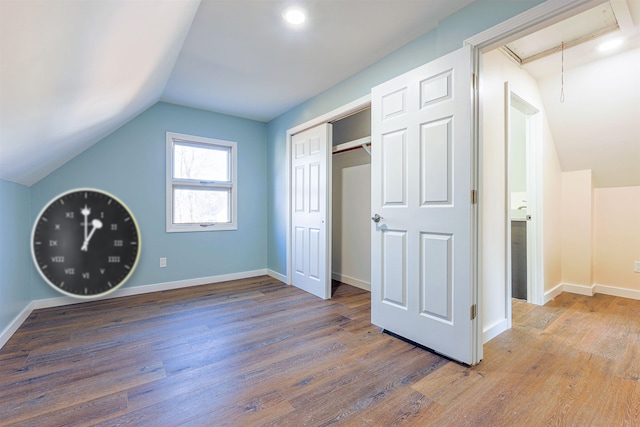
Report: {"hour": 1, "minute": 0}
